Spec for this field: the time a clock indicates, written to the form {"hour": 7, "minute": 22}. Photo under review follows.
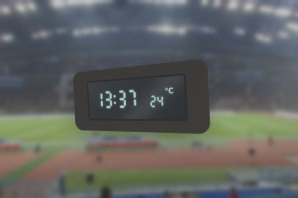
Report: {"hour": 13, "minute": 37}
